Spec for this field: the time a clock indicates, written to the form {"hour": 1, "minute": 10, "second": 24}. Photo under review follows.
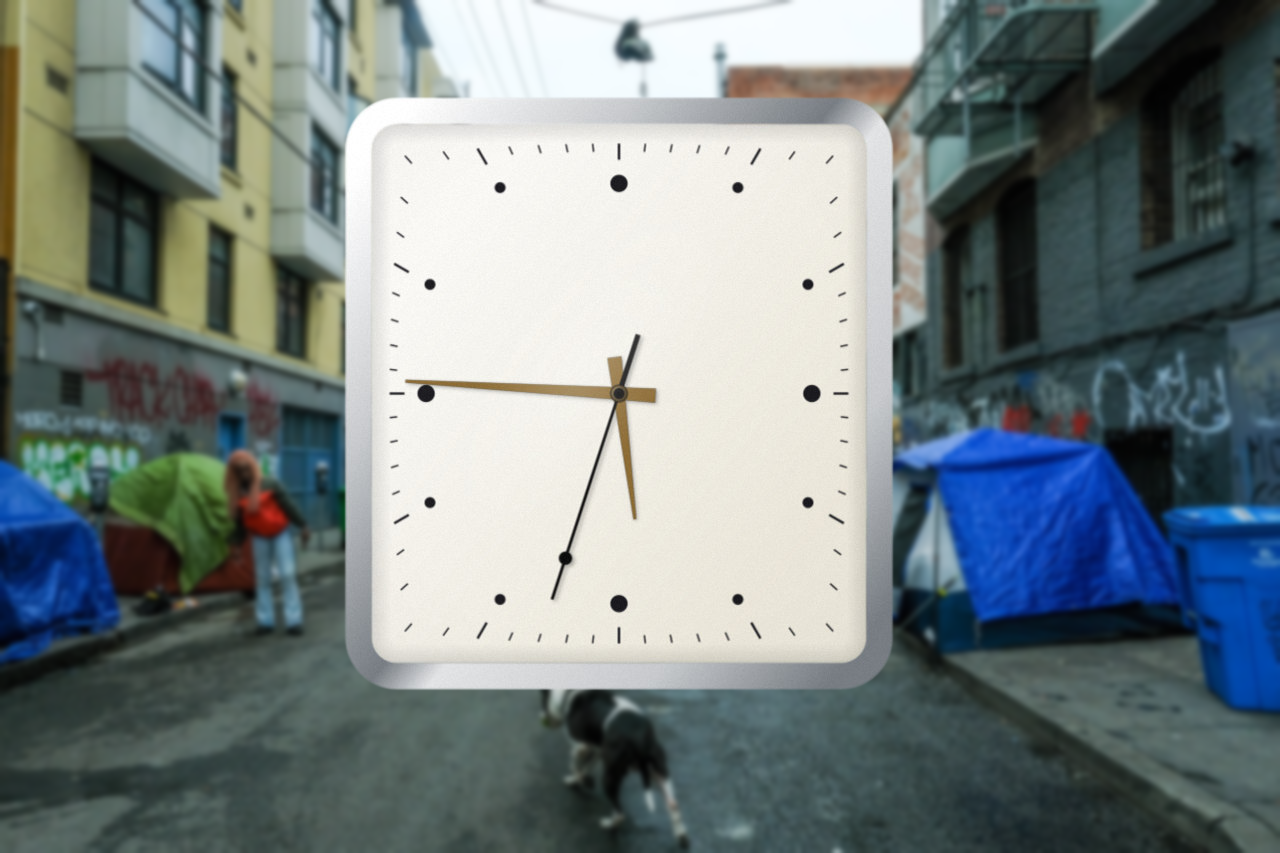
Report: {"hour": 5, "minute": 45, "second": 33}
